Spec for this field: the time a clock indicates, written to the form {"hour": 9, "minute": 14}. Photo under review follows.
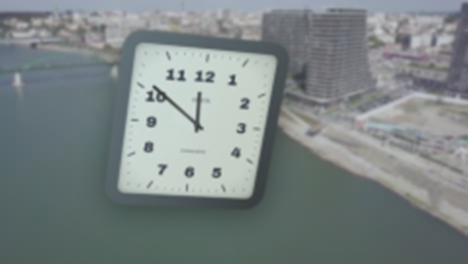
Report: {"hour": 11, "minute": 51}
